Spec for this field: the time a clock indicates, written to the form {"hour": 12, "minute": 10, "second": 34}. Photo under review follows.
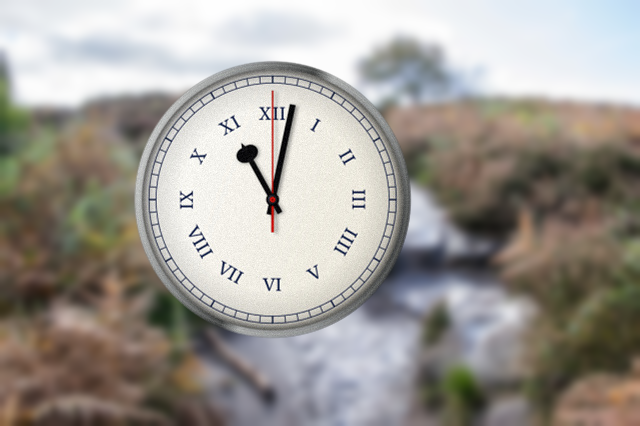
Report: {"hour": 11, "minute": 2, "second": 0}
